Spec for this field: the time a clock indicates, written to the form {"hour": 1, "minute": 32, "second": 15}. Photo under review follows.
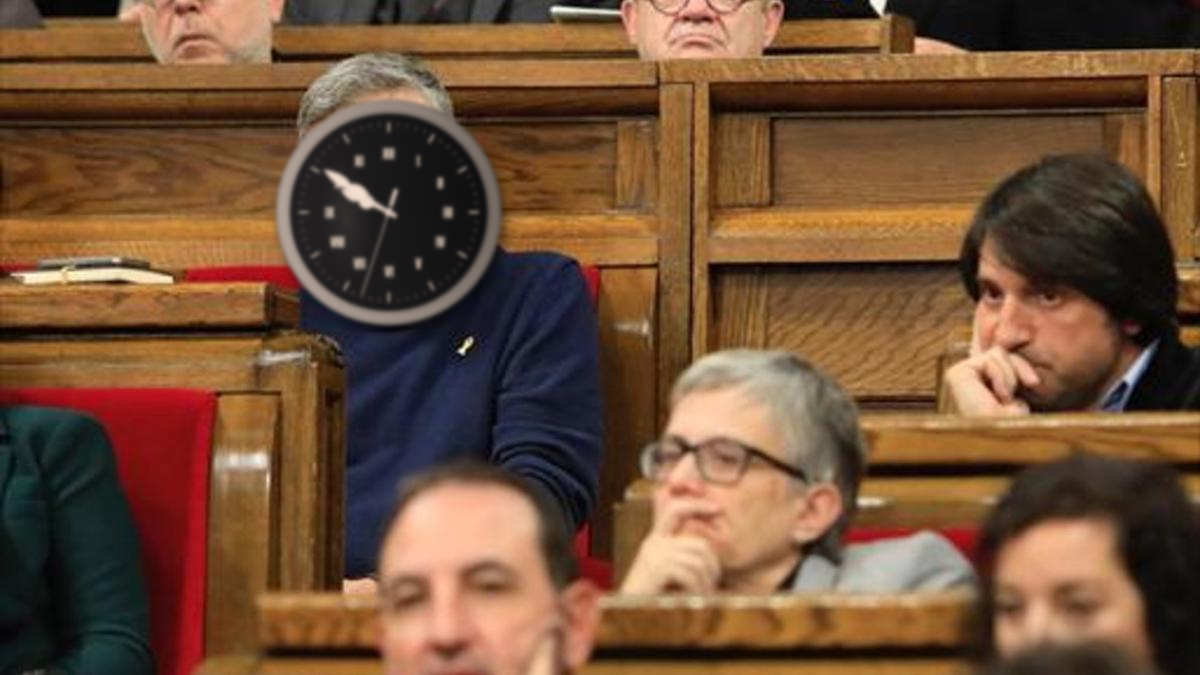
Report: {"hour": 9, "minute": 50, "second": 33}
